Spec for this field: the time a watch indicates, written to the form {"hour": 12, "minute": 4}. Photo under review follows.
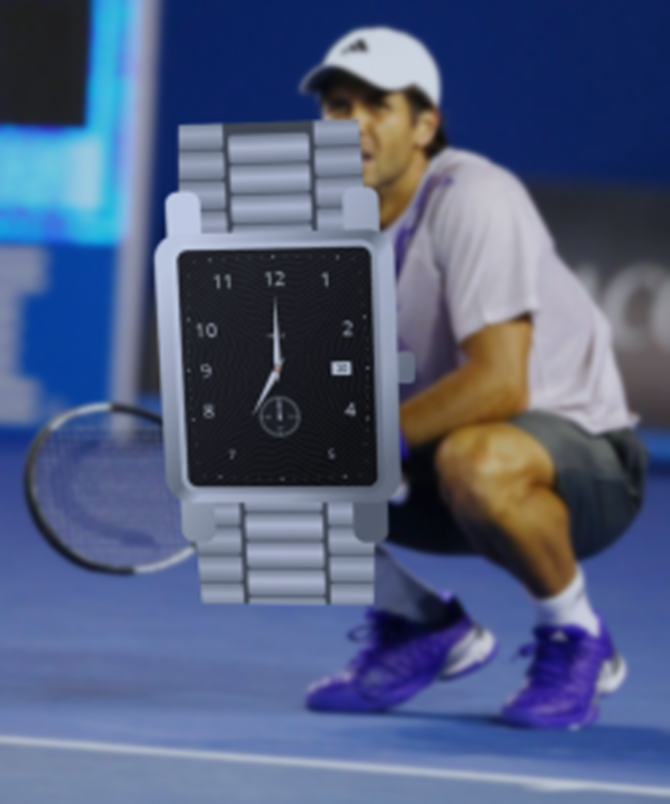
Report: {"hour": 7, "minute": 0}
